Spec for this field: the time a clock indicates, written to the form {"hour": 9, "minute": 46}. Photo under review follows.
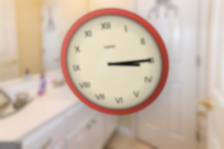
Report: {"hour": 3, "minute": 15}
